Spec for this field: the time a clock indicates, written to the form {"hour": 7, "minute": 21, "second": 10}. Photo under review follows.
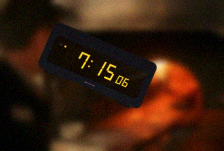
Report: {"hour": 7, "minute": 15, "second": 6}
